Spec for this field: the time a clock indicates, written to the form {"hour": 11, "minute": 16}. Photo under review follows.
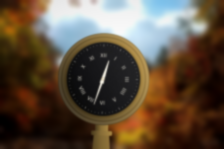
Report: {"hour": 12, "minute": 33}
